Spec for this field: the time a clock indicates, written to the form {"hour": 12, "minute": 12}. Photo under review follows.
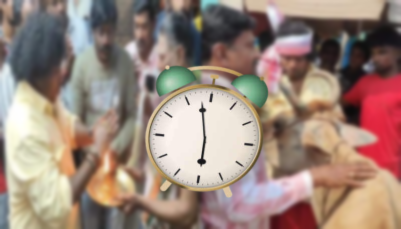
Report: {"hour": 5, "minute": 58}
